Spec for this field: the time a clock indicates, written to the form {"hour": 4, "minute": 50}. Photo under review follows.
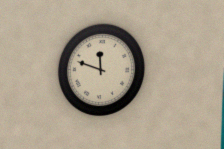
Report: {"hour": 11, "minute": 48}
